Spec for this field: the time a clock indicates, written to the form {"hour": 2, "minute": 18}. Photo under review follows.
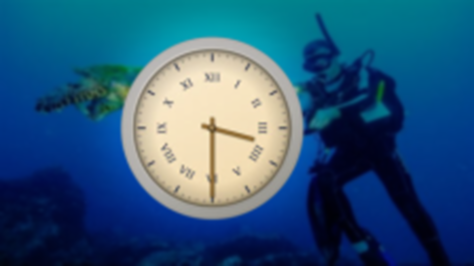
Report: {"hour": 3, "minute": 30}
